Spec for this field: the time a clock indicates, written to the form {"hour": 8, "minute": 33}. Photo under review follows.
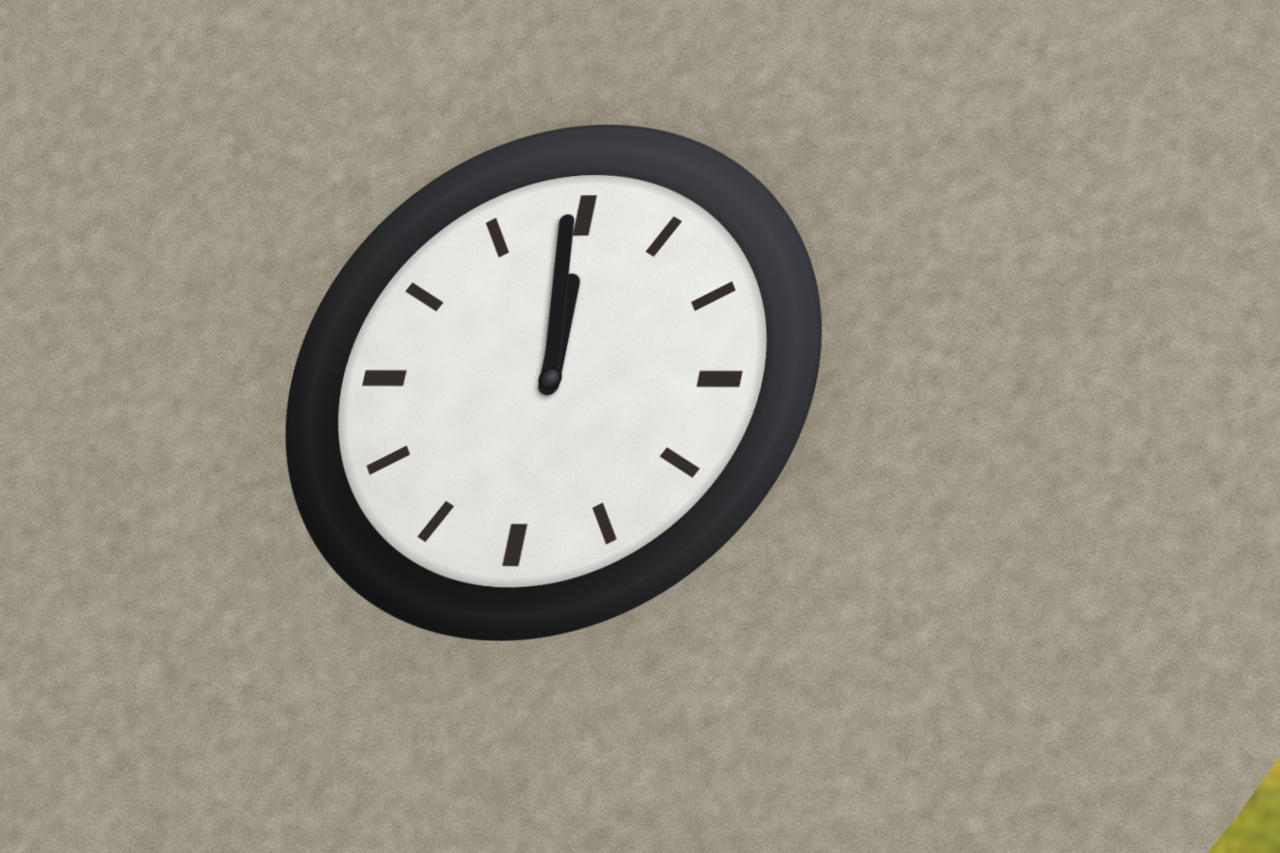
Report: {"hour": 11, "minute": 59}
